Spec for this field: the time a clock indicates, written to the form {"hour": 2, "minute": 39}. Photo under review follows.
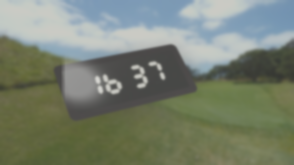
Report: {"hour": 16, "minute": 37}
